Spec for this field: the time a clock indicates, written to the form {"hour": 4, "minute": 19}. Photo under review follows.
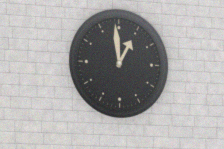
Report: {"hour": 12, "minute": 59}
